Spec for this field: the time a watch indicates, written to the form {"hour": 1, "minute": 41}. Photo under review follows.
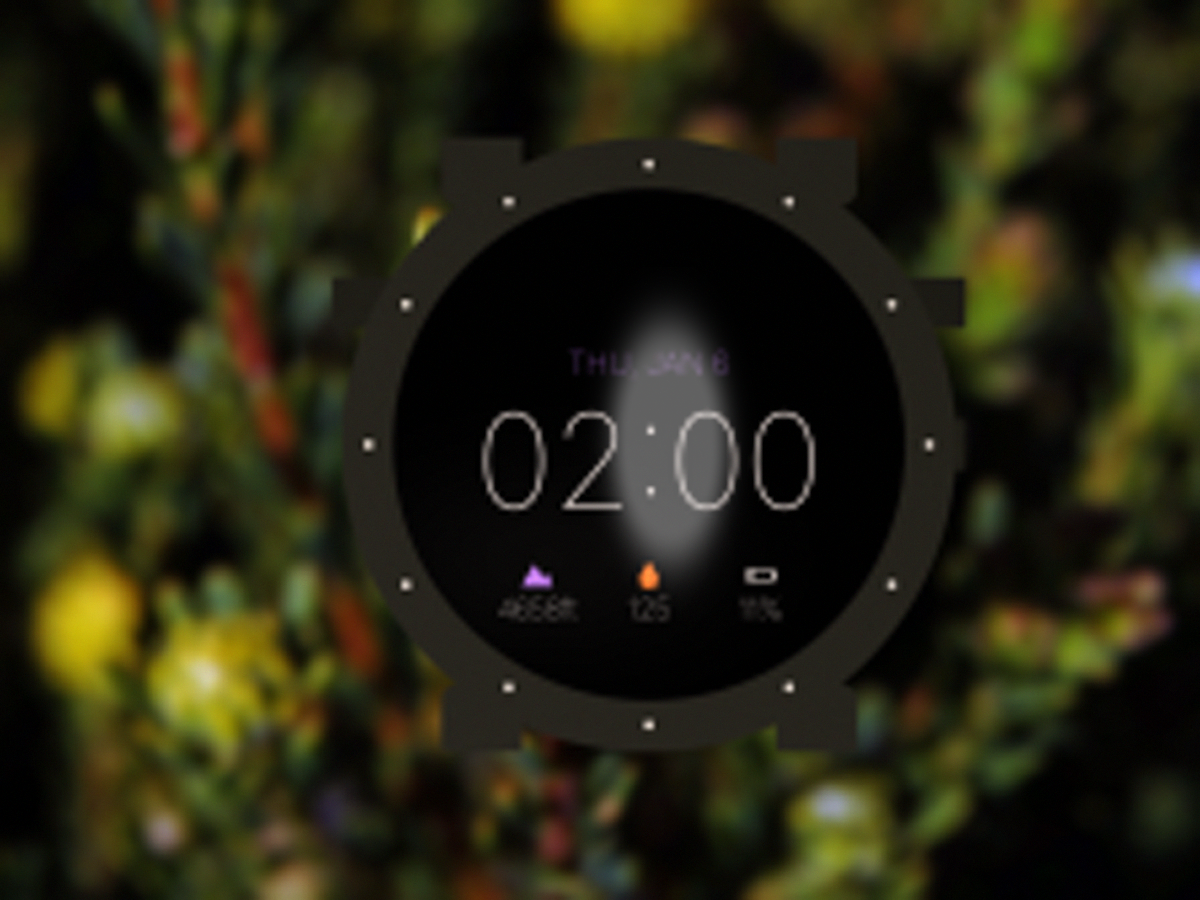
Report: {"hour": 2, "minute": 0}
